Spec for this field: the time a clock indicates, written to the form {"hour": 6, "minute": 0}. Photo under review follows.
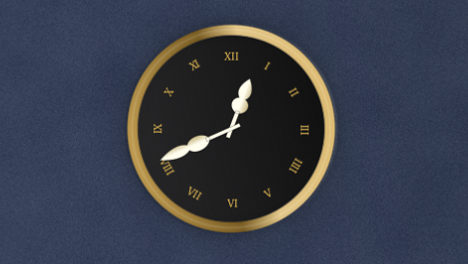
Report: {"hour": 12, "minute": 41}
